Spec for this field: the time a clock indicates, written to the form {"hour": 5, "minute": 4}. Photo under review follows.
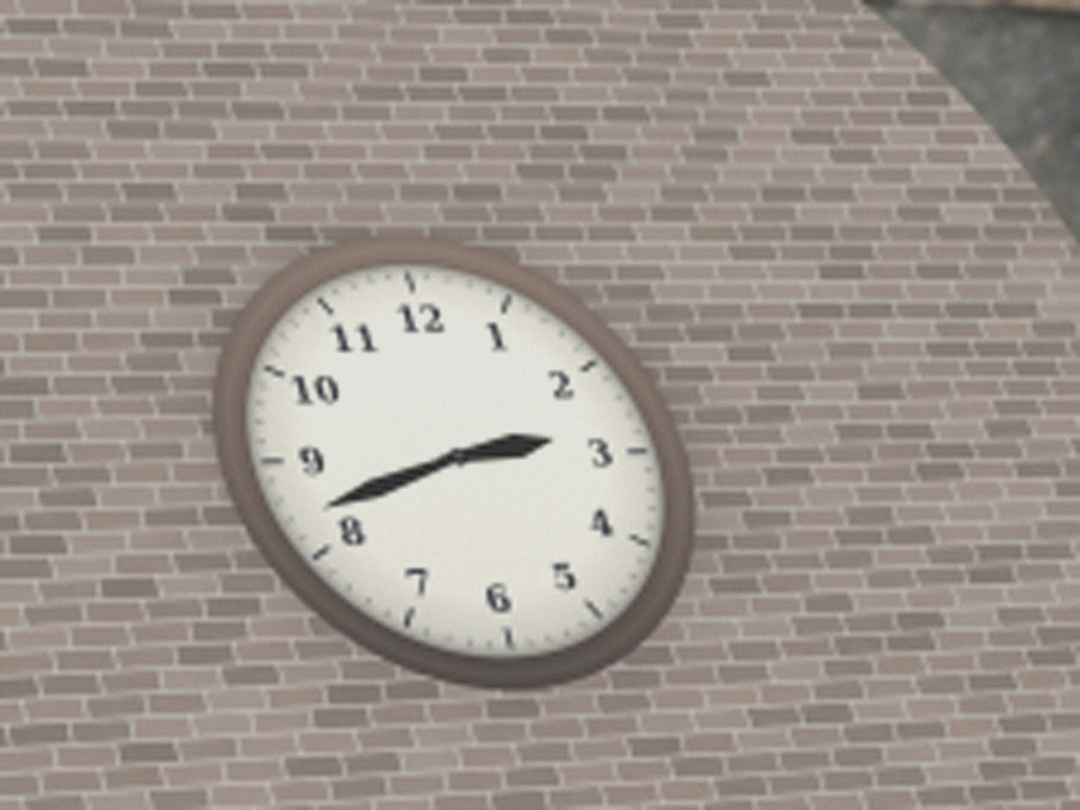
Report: {"hour": 2, "minute": 42}
